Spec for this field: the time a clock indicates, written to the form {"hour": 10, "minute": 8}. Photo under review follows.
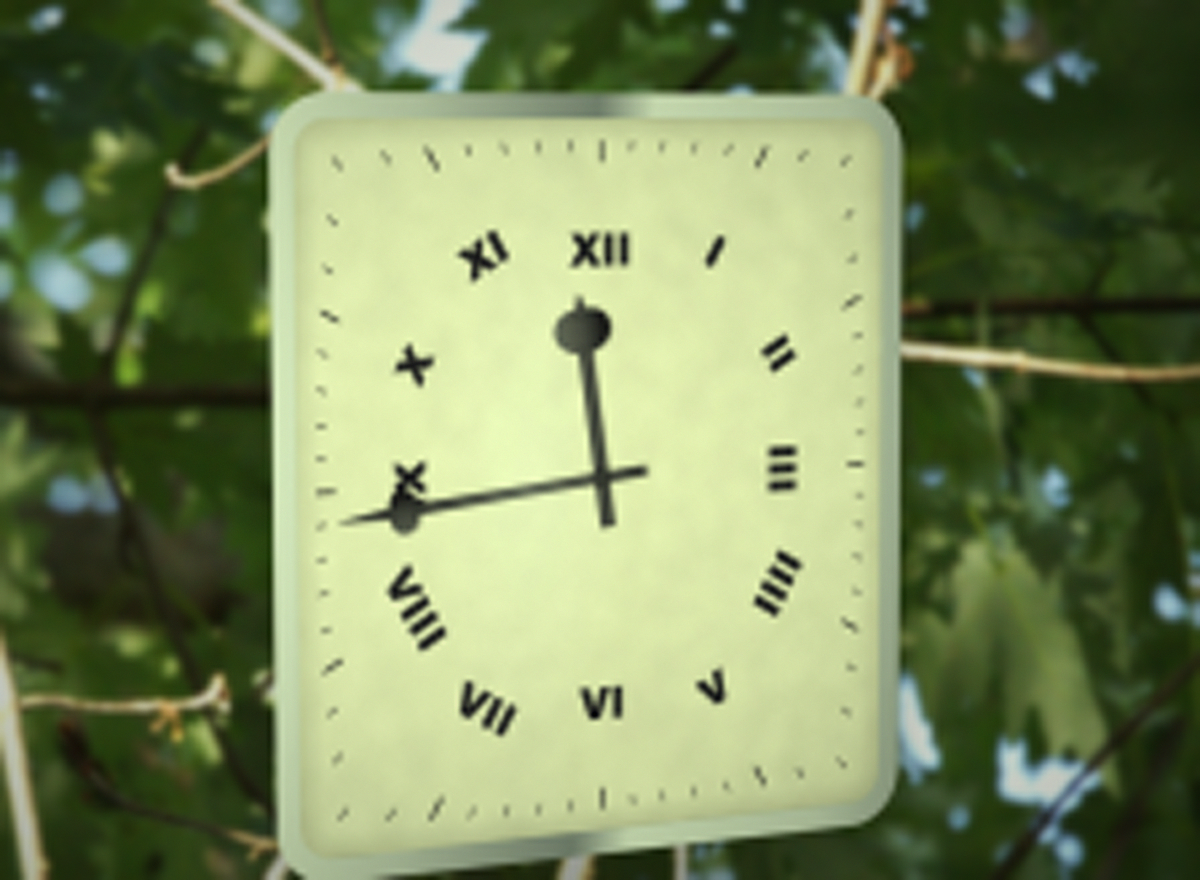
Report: {"hour": 11, "minute": 44}
